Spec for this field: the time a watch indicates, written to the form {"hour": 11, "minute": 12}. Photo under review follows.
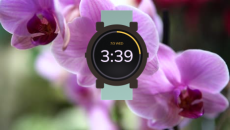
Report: {"hour": 3, "minute": 39}
